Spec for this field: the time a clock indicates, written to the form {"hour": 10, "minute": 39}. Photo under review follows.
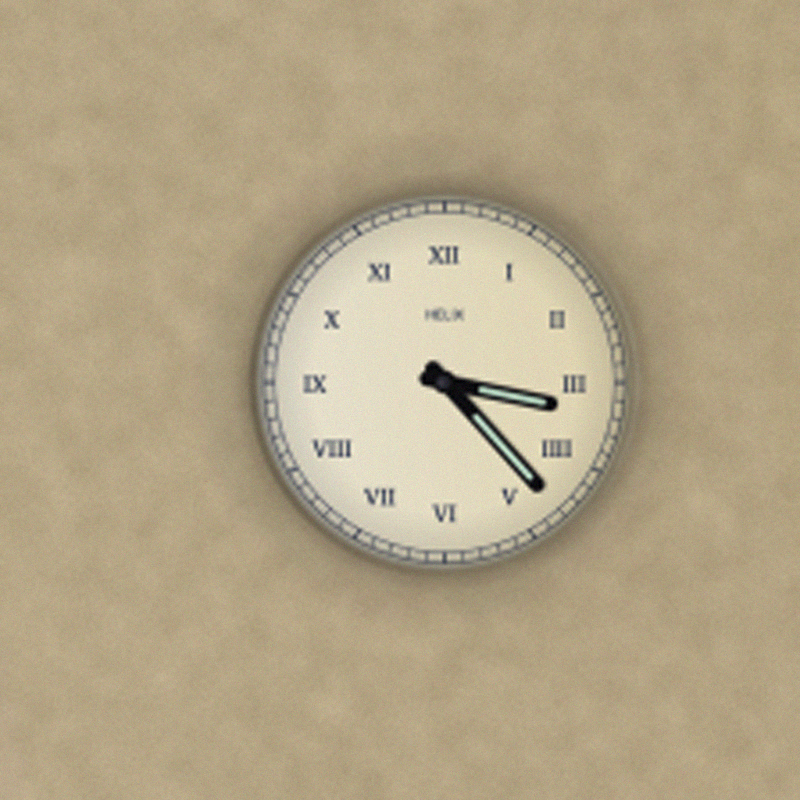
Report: {"hour": 3, "minute": 23}
